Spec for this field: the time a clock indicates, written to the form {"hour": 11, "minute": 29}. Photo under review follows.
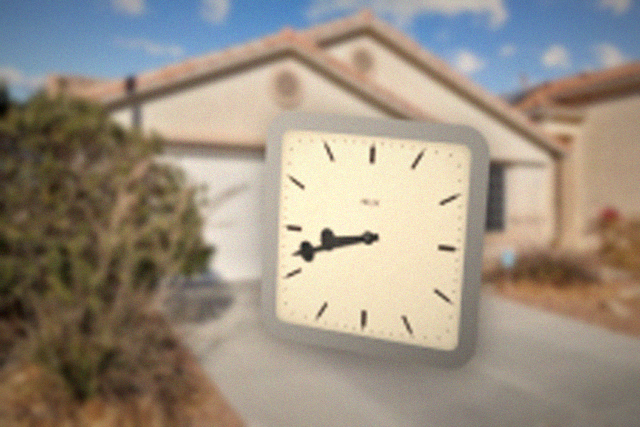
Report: {"hour": 8, "minute": 42}
